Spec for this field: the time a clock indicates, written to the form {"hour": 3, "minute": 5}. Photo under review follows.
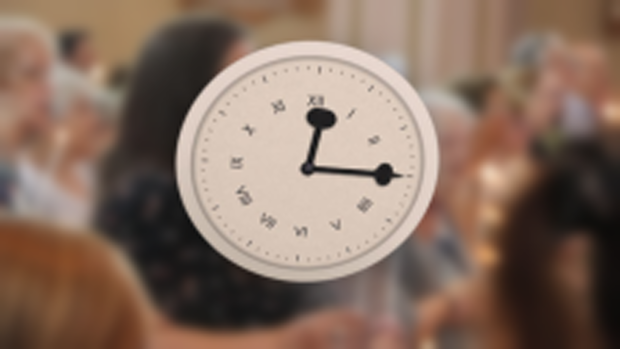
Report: {"hour": 12, "minute": 15}
